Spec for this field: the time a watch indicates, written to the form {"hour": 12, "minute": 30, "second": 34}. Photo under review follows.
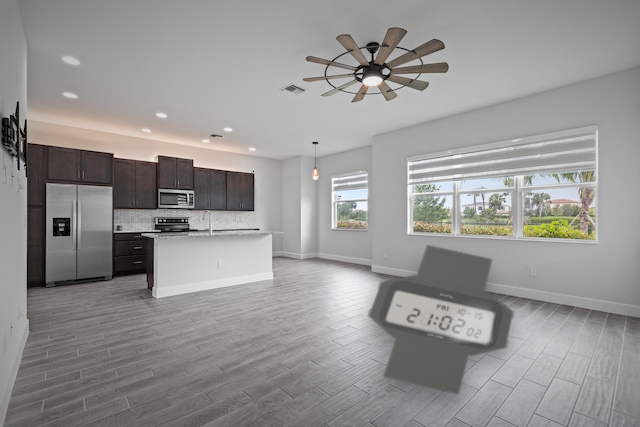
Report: {"hour": 21, "minute": 2, "second": 2}
